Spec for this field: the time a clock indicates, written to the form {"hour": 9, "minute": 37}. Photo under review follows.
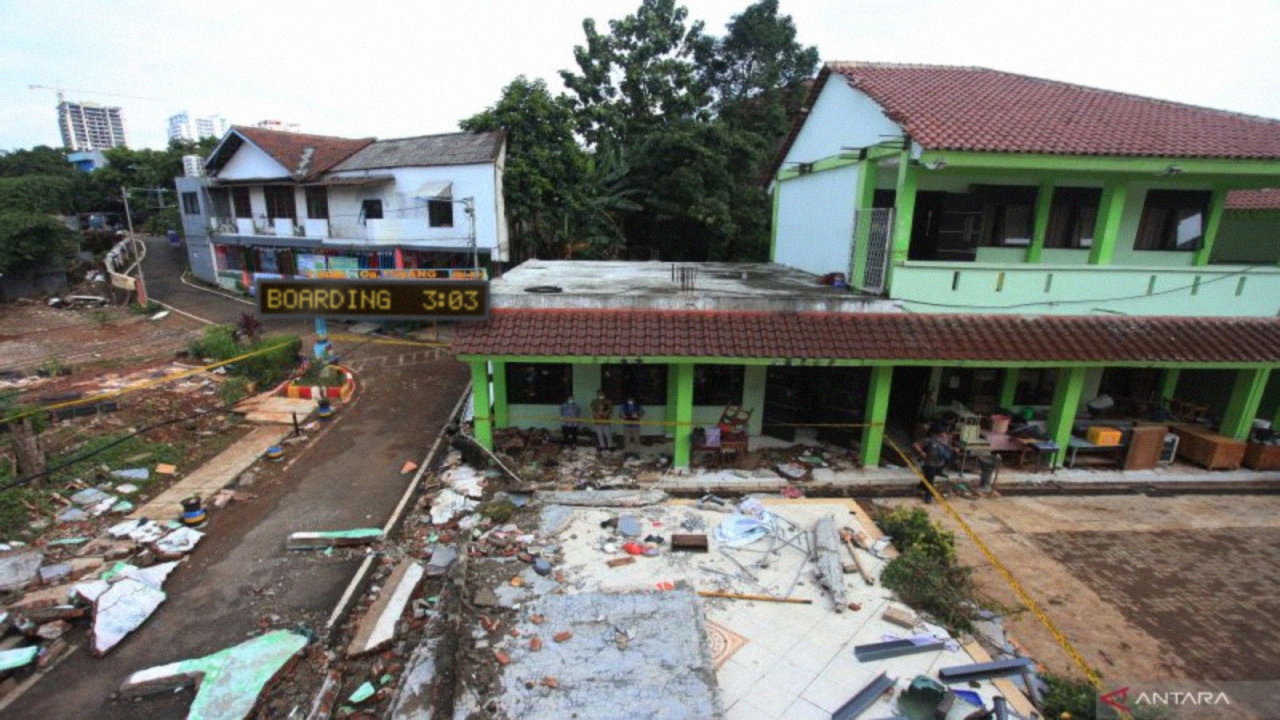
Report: {"hour": 3, "minute": 3}
